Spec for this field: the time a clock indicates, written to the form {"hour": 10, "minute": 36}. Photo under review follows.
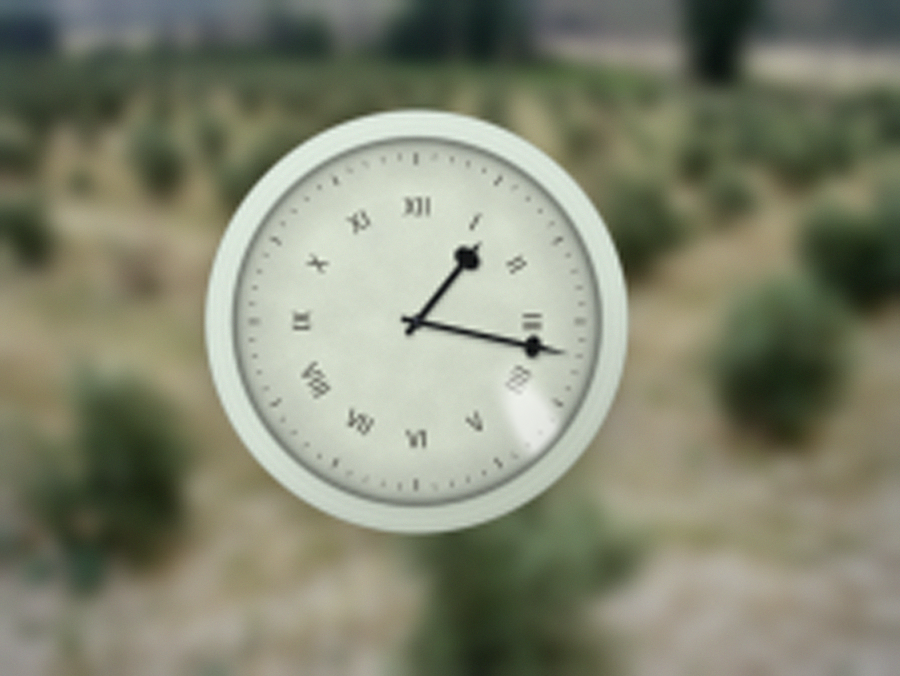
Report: {"hour": 1, "minute": 17}
